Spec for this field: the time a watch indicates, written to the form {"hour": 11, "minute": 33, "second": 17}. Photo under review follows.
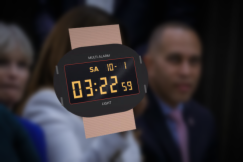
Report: {"hour": 3, "minute": 22, "second": 59}
